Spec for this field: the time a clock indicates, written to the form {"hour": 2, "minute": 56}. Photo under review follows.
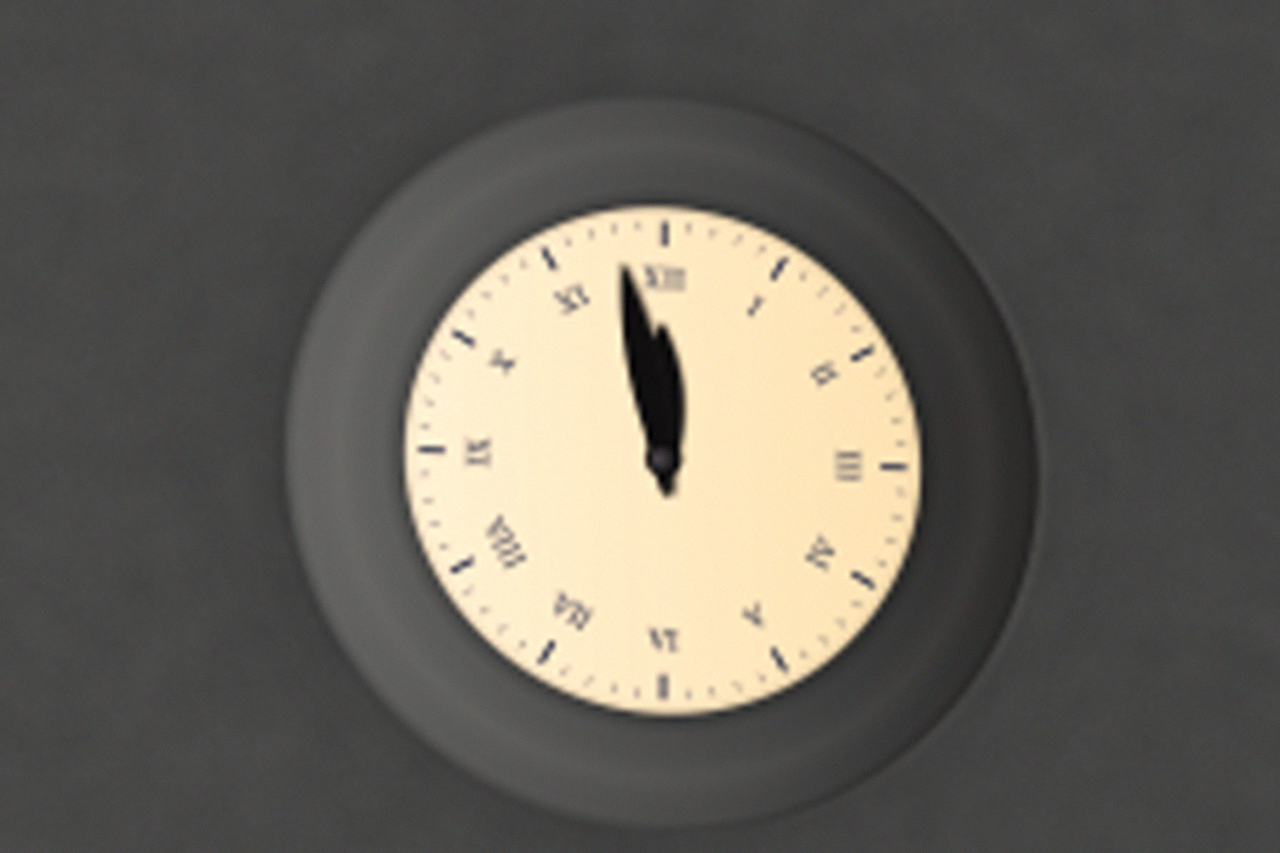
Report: {"hour": 11, "minute": 58}
